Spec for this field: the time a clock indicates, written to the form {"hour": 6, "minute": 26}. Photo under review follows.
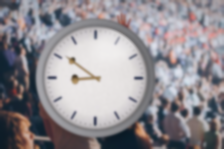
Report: {"hour": 8, "minute": 51}
